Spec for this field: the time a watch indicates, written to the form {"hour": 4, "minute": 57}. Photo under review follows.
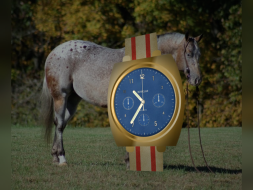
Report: {"hour": 10, "minute": 36}
